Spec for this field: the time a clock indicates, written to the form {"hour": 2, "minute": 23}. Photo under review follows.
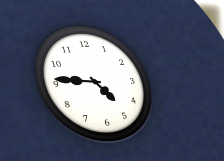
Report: {"hour": 4, "minute": 46}
